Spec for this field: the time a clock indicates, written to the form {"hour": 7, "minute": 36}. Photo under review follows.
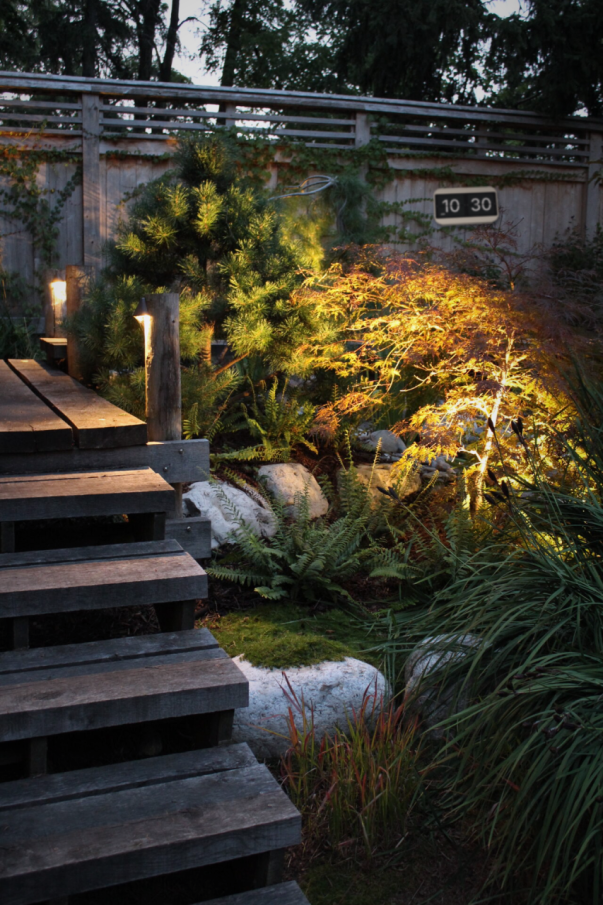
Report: {"hour": 10, "minute": 30}
